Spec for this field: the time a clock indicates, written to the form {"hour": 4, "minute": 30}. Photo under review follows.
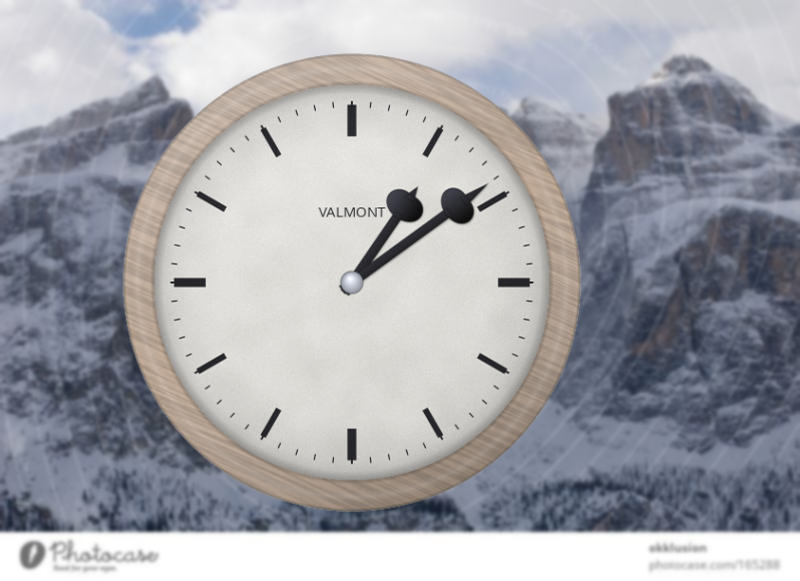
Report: {"hour": 1, "minute": 9}
